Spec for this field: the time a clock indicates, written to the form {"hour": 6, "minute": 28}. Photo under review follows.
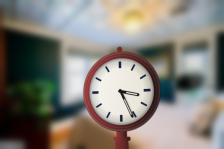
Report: {"hour": 3, "minute": 26}
